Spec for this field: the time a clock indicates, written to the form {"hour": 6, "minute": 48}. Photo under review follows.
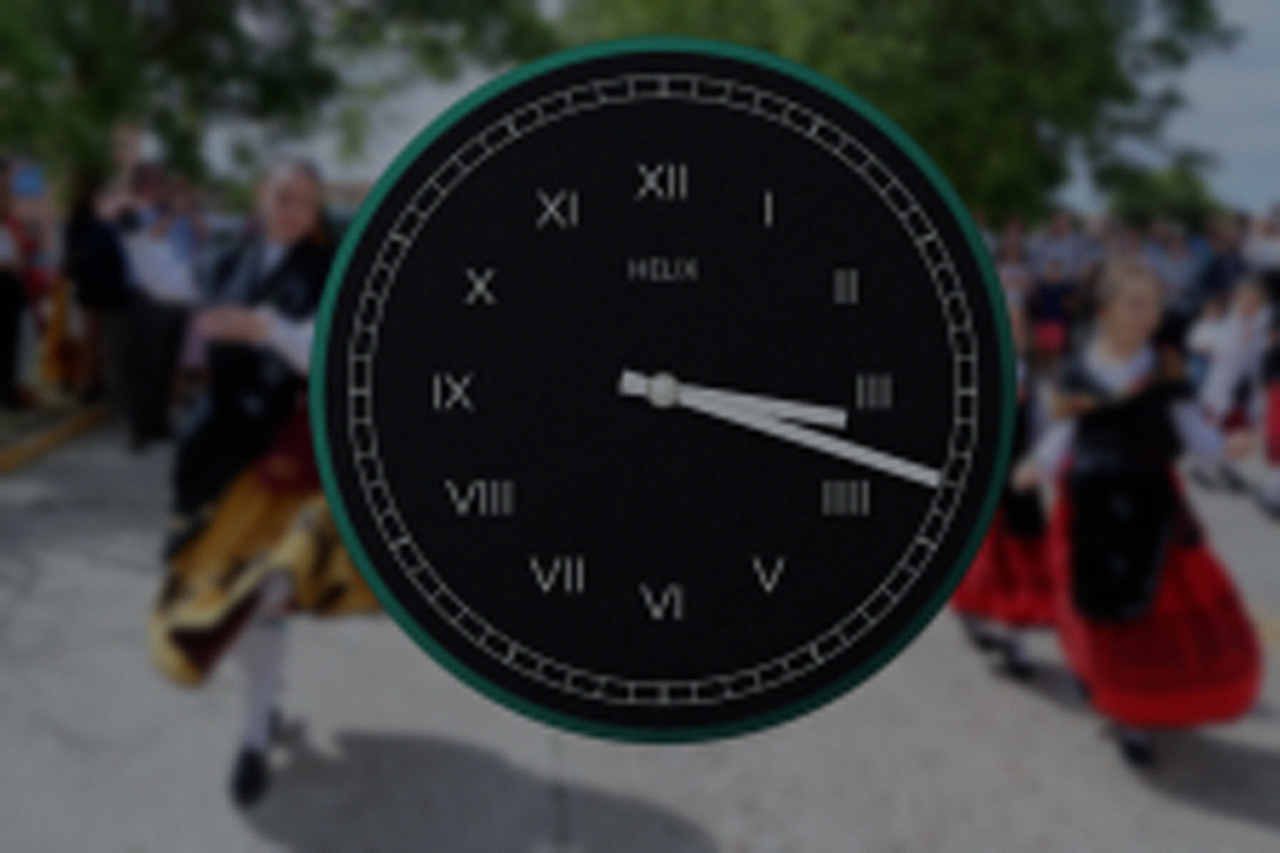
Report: {"hour": 3, "minute": 18}
